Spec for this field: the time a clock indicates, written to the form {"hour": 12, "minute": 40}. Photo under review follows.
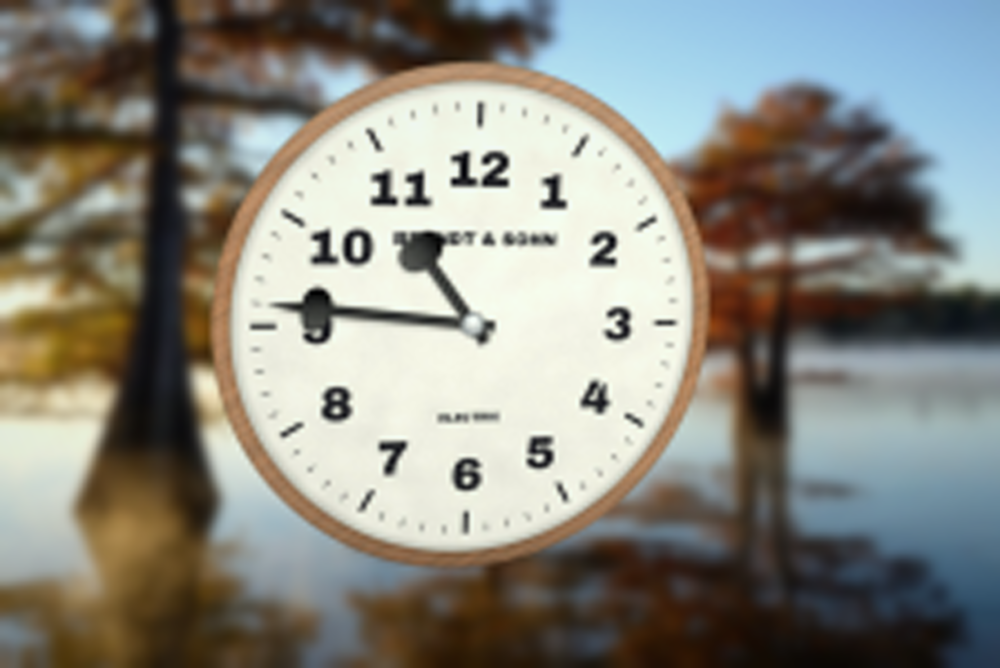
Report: {"hour": 10, "minute": 46}
